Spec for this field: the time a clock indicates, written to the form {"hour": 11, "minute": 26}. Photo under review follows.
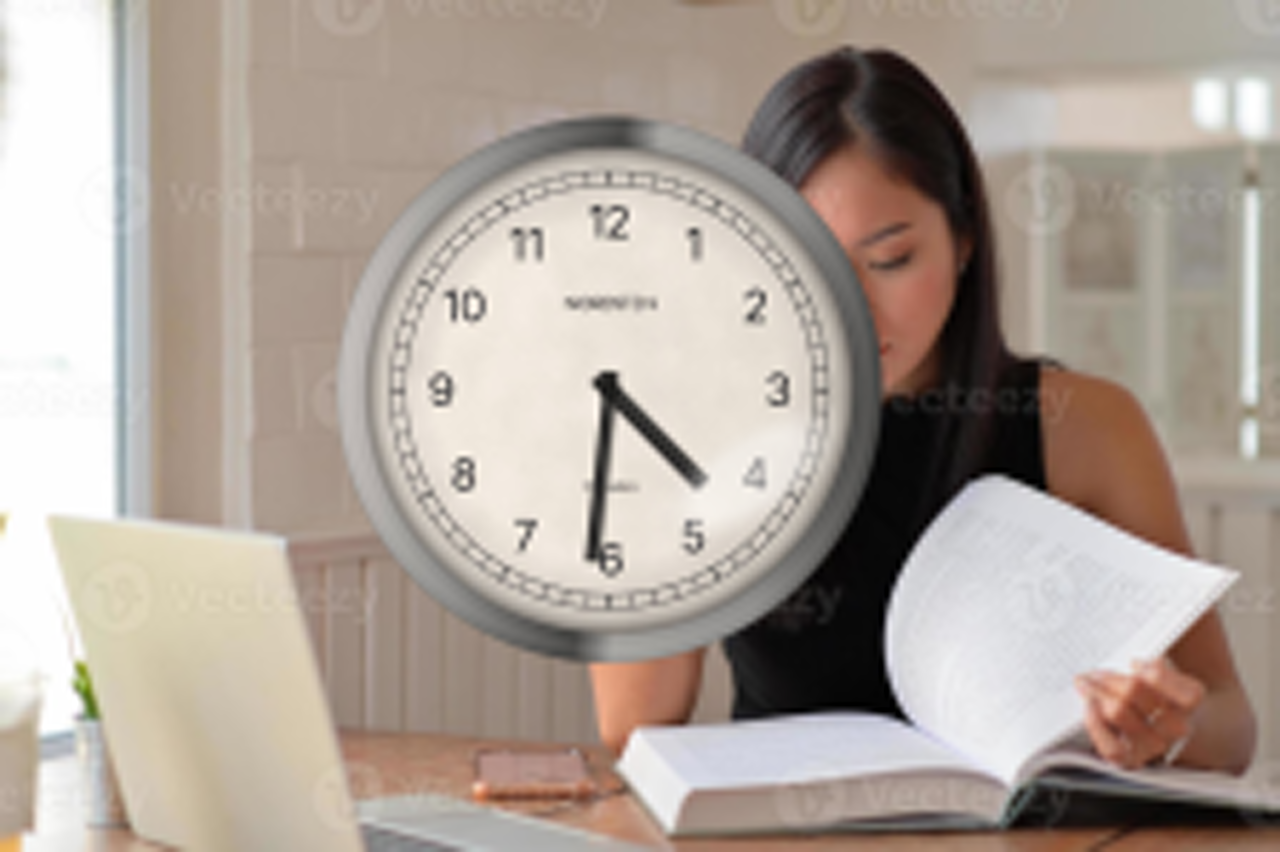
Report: {"hour": 4, "minute": 31}
